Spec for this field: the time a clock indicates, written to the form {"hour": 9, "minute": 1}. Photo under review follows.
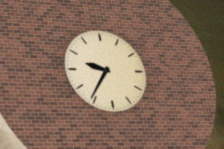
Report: {"hour": 9, "minute": 36}
